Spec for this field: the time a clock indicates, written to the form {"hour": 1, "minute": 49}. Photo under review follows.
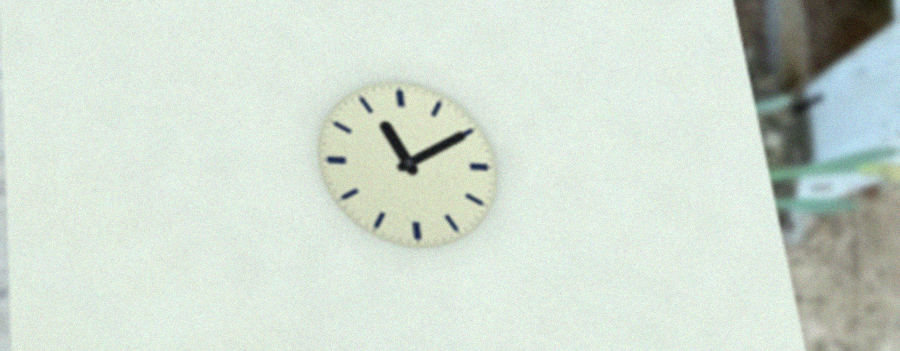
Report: {"hour": 11, "minute": 10}
